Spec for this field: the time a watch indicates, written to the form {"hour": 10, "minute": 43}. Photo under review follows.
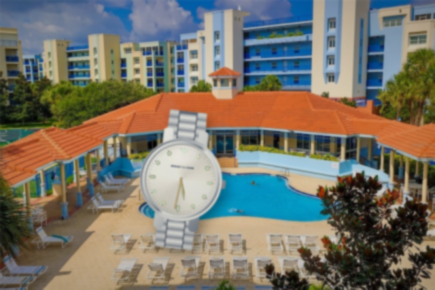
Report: {"hour": 5, "minute": 31}
